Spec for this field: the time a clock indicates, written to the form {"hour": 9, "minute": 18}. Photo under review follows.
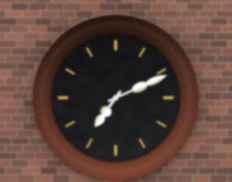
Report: {"hour": 7, "minute": 11}
